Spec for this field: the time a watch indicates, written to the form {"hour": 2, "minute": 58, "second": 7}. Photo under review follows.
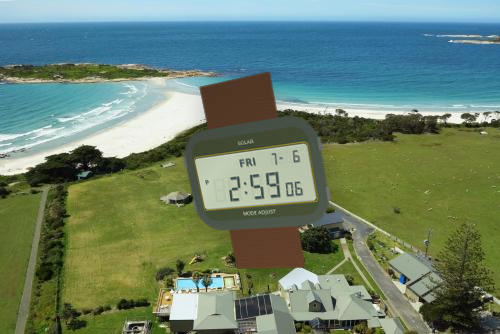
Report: {"hour": 2, "minute": 59, "second": 6}
